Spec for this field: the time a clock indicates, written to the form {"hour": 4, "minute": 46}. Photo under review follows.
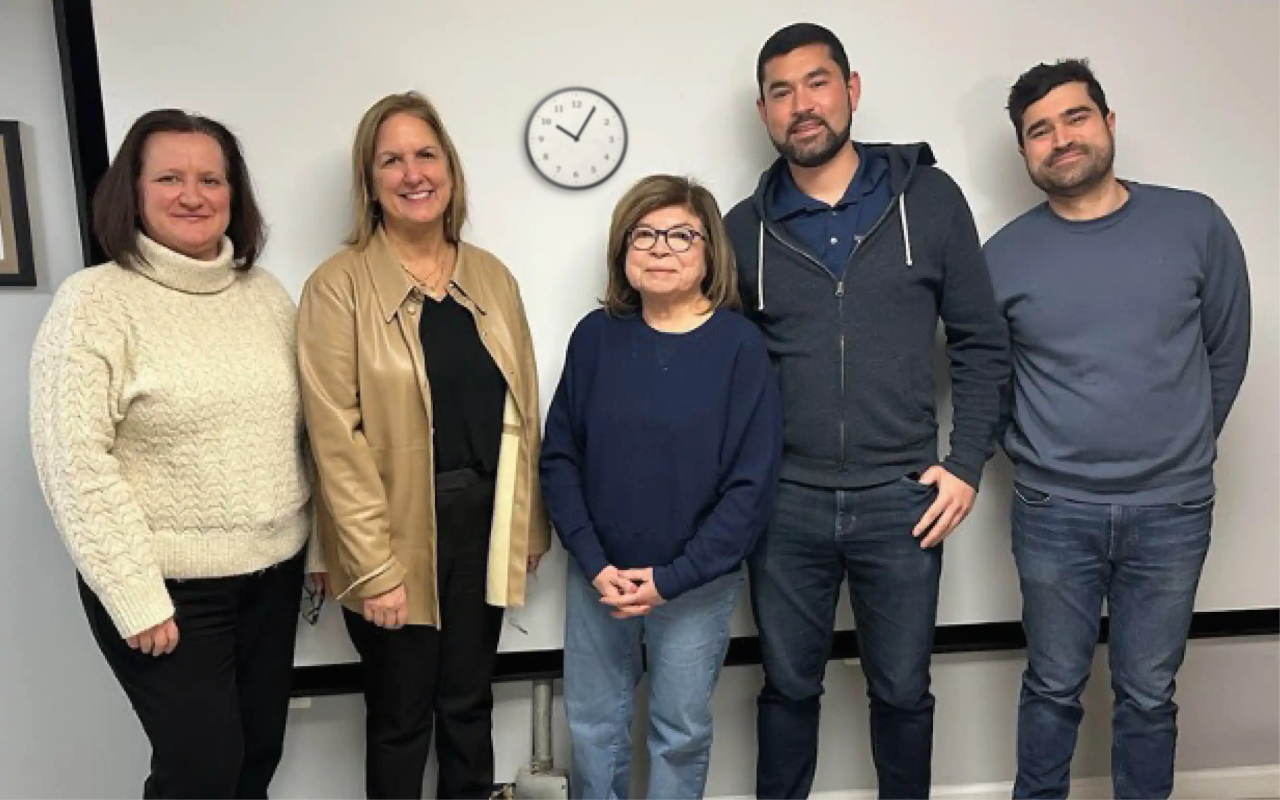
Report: {"hour": 10, "minute": 5}
